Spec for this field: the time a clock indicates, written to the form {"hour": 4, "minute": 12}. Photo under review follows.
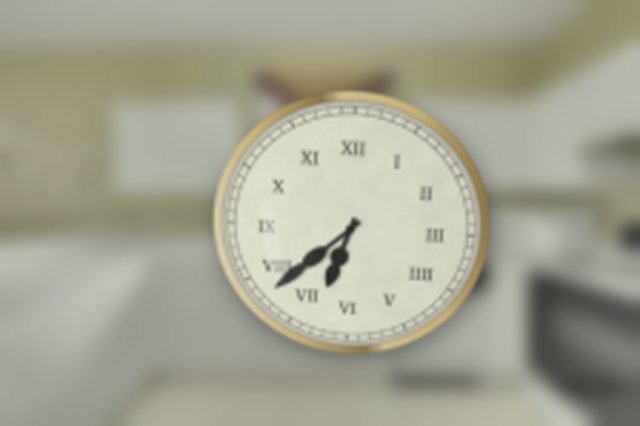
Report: {"hour": 6, "minute": 38}
